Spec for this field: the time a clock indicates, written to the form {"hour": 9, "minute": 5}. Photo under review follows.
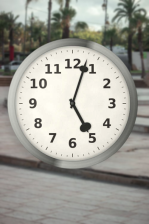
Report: {"hour": 5, "minute": 3}
